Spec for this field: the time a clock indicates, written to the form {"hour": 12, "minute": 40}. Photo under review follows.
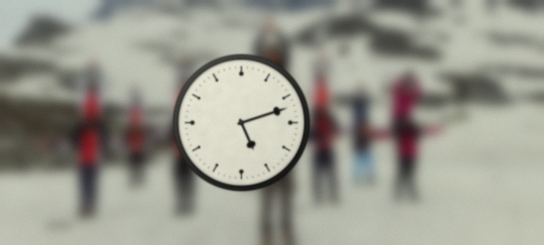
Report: {"hour": 5, "minute": 12}
